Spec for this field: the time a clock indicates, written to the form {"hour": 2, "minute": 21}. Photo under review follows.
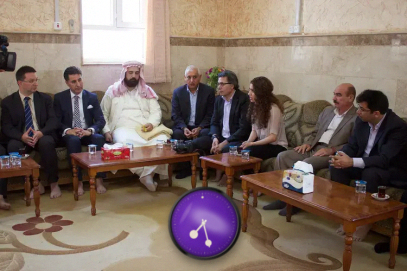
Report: {"hour": 7, "minute": 28}
